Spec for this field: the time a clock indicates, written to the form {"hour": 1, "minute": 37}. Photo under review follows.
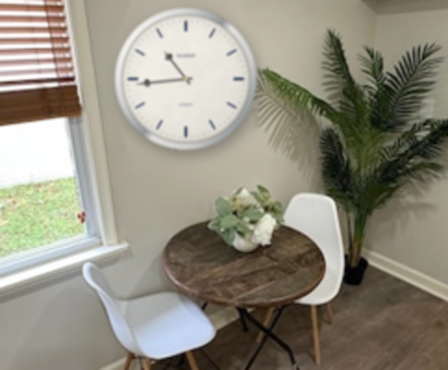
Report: {"hour": 10, "minute": 44}
